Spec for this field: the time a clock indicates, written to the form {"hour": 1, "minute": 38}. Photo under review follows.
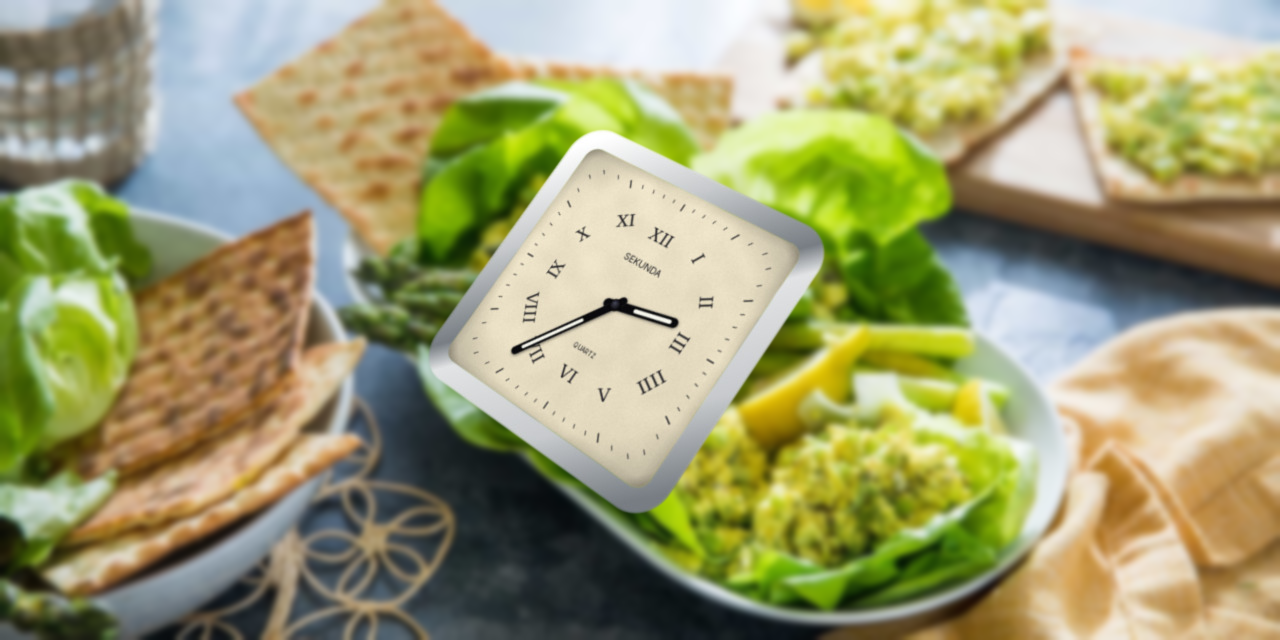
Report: {"hour": 2, "minute": 36}
